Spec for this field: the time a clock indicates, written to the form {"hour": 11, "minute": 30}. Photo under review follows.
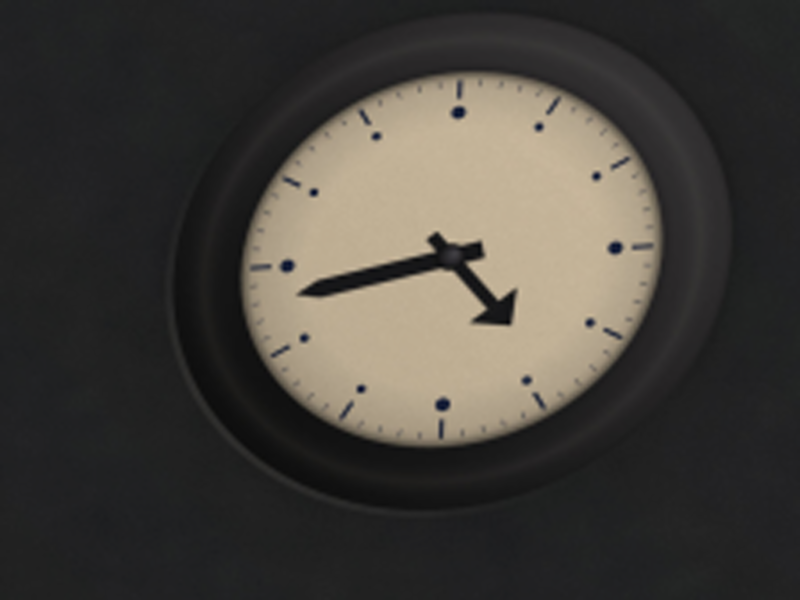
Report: {"hour": 4, "minute": 43}
